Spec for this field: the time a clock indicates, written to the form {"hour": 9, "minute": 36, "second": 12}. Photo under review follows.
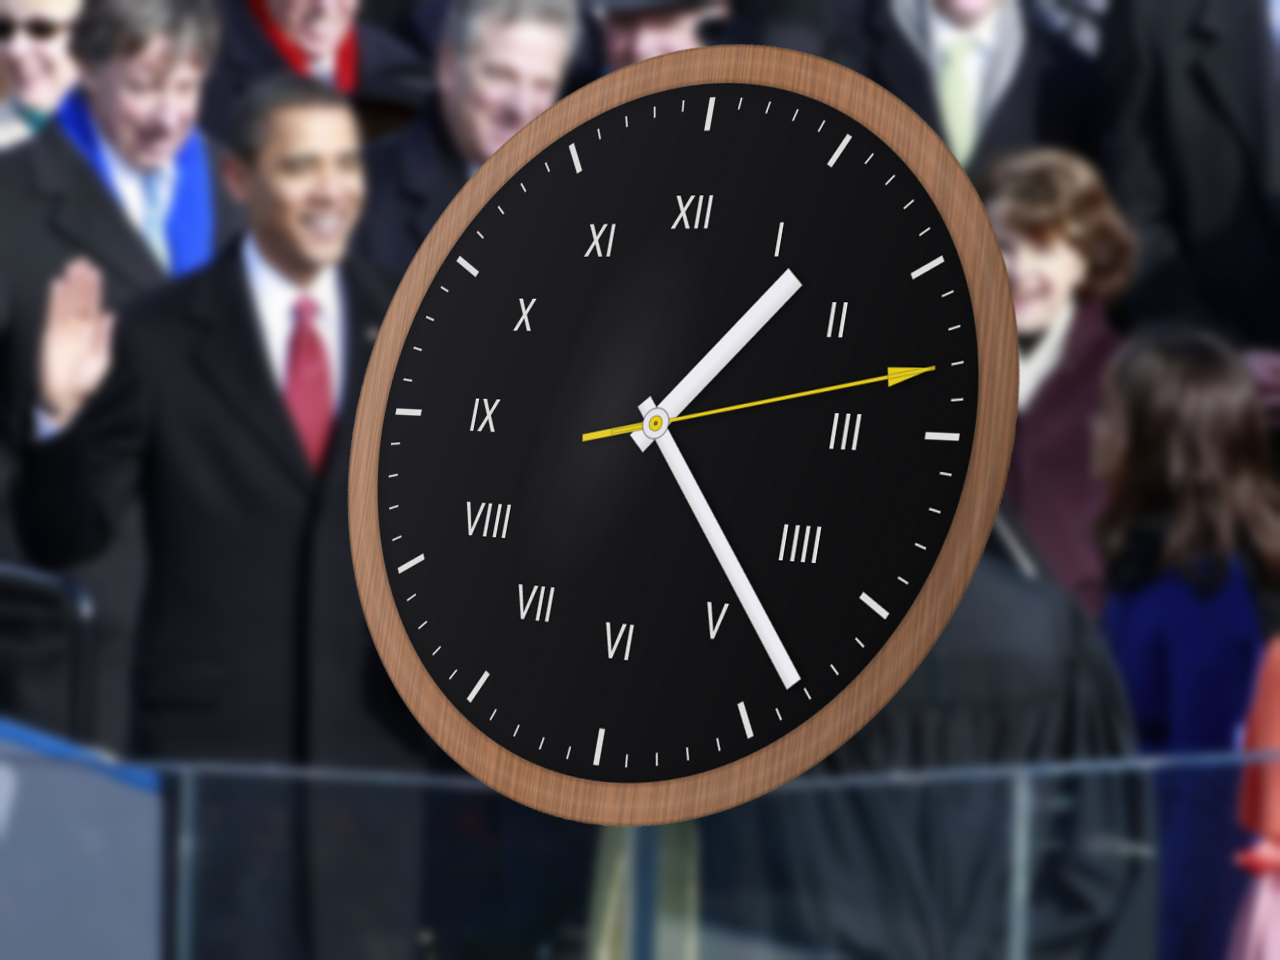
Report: {"hour": 1, "minute": 23, "second": 13}
